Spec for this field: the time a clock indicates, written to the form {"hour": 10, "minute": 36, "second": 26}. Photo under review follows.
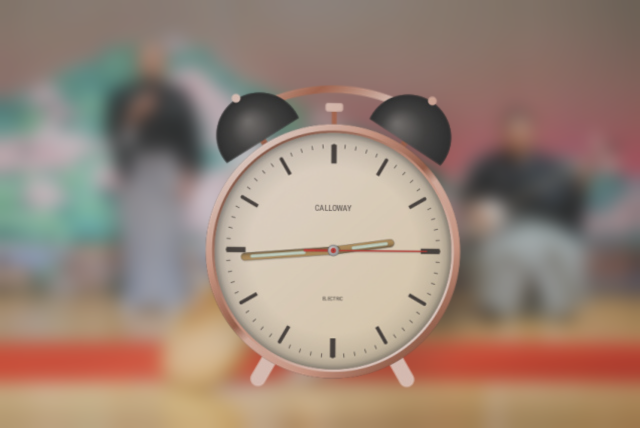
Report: {"hour": 2, "minute": 44, "second": 15}
